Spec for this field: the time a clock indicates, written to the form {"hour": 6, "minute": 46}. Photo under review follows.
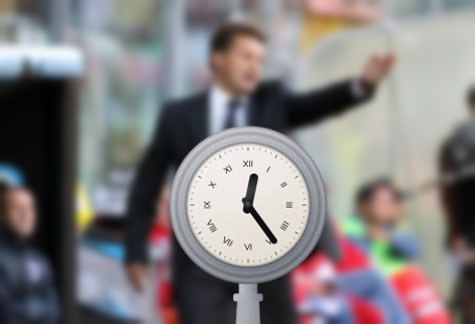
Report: {"hour": 12, "minute": 24}
